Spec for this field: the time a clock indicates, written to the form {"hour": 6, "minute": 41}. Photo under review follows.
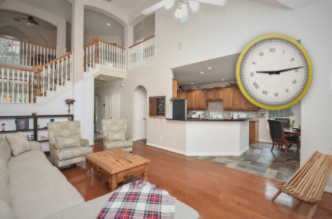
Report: {"hour": 9, "minute": 14}
